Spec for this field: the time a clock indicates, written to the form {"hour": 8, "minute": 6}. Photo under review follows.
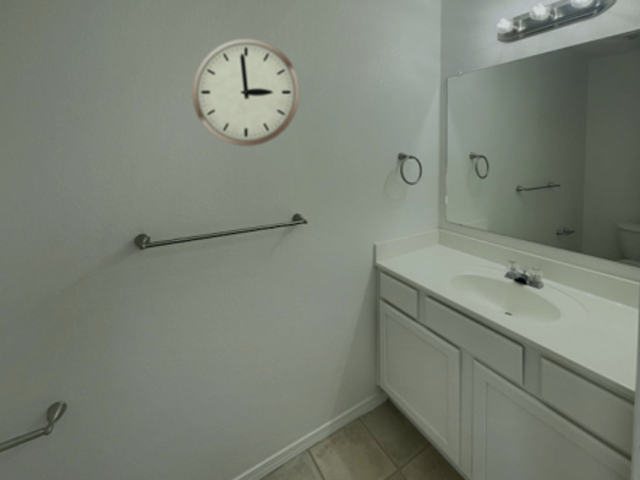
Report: {"hour": 2, "minute": 59}
